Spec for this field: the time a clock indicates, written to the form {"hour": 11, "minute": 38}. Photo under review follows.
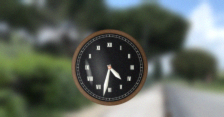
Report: {"hour": 4, "minute": 32}
